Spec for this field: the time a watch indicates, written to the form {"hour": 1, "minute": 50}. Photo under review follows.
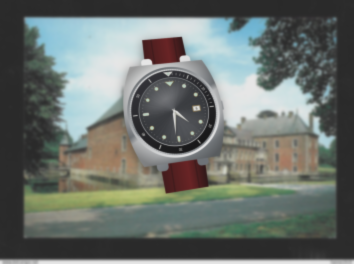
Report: {"hour": 4, "minute": 31}
